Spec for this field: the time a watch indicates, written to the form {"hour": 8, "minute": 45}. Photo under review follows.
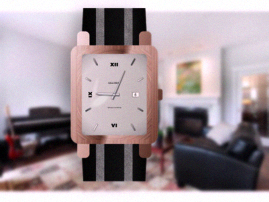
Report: {"hour": 9, "minute": 4}
